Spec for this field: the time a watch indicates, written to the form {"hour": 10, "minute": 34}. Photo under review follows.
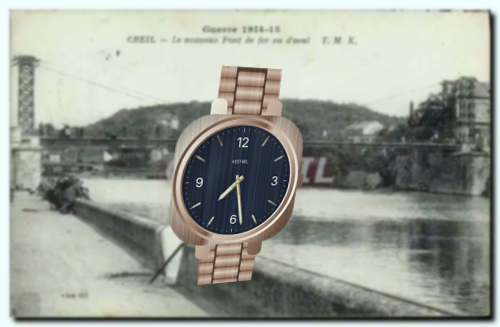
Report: {"hour": 7, "minute": 28}
